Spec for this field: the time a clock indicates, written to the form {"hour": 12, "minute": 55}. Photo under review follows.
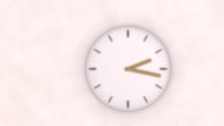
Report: {"hour": 2, "minute": 17}
